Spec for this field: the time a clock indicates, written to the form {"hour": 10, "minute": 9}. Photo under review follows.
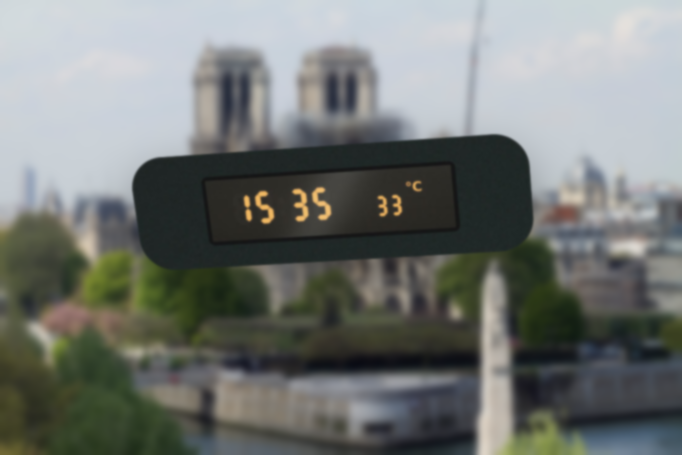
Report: {"hour": 15, "minute": 35}
